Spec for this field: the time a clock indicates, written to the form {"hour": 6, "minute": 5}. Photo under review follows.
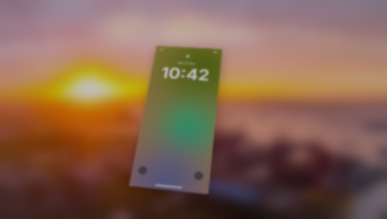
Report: {"hour": 10, "minute": 42}
